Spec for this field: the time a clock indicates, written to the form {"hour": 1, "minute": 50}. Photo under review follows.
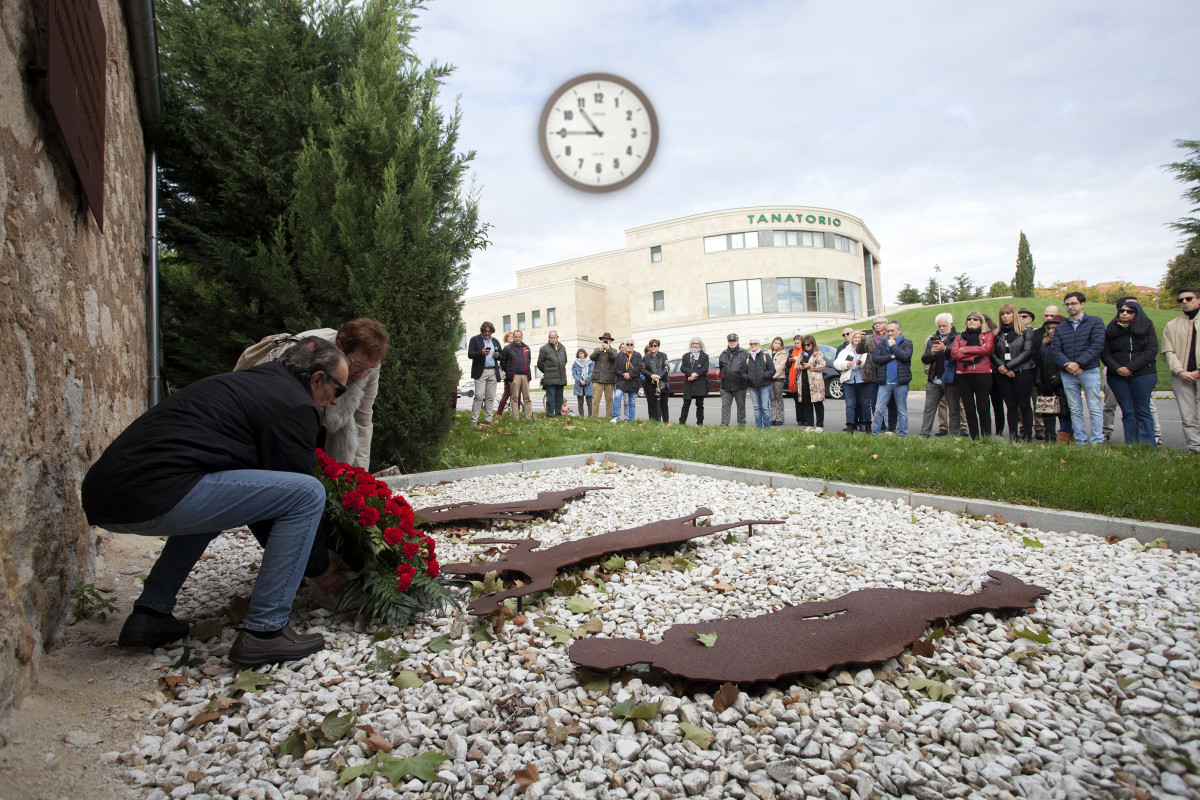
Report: {"hour": 10, "minute": 45}
